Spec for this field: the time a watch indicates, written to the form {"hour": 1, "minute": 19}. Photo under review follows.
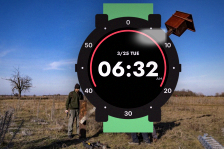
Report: {"hour": 6, "minute": 32}
